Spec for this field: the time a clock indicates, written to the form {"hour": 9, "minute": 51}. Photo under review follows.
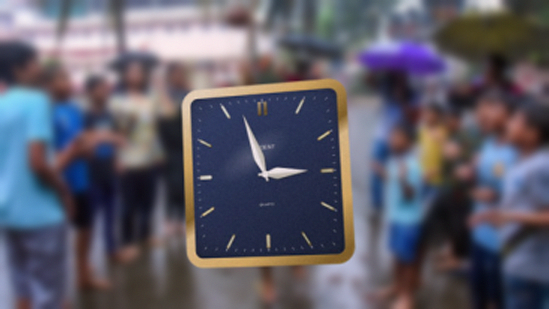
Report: {"hour": 2, "minute": 57}
